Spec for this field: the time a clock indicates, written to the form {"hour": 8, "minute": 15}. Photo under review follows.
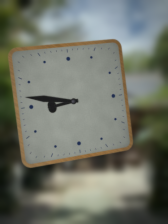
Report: {"hour": 8, "minute": 47}
